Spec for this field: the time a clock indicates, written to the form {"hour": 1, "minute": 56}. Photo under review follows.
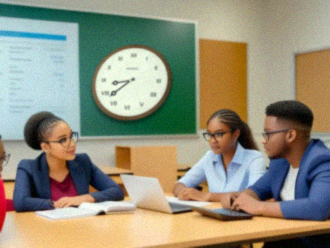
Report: {"hour": 8, "minute": 38}
